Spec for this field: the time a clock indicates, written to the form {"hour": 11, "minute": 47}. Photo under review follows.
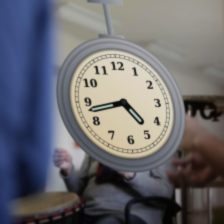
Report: {"hour": 4, "minute": 43}
